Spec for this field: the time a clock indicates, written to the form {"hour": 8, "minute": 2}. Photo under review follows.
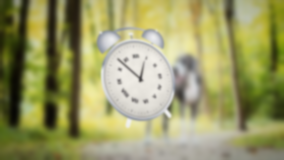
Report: {"hour": 12, "minute": 53}
